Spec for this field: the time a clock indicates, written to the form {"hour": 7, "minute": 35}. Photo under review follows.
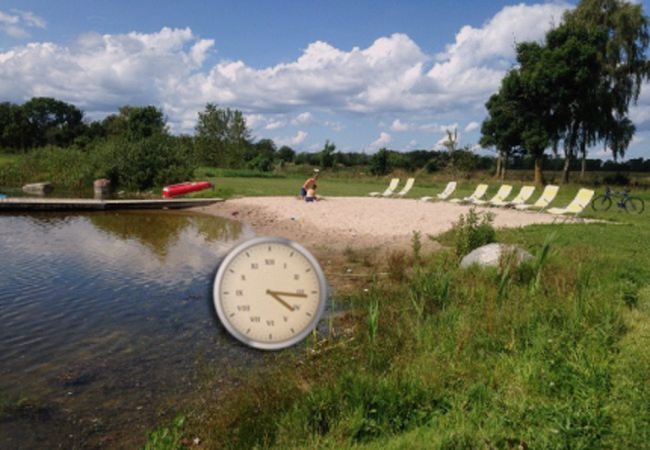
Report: {"hour": 4, "minute": 16}
